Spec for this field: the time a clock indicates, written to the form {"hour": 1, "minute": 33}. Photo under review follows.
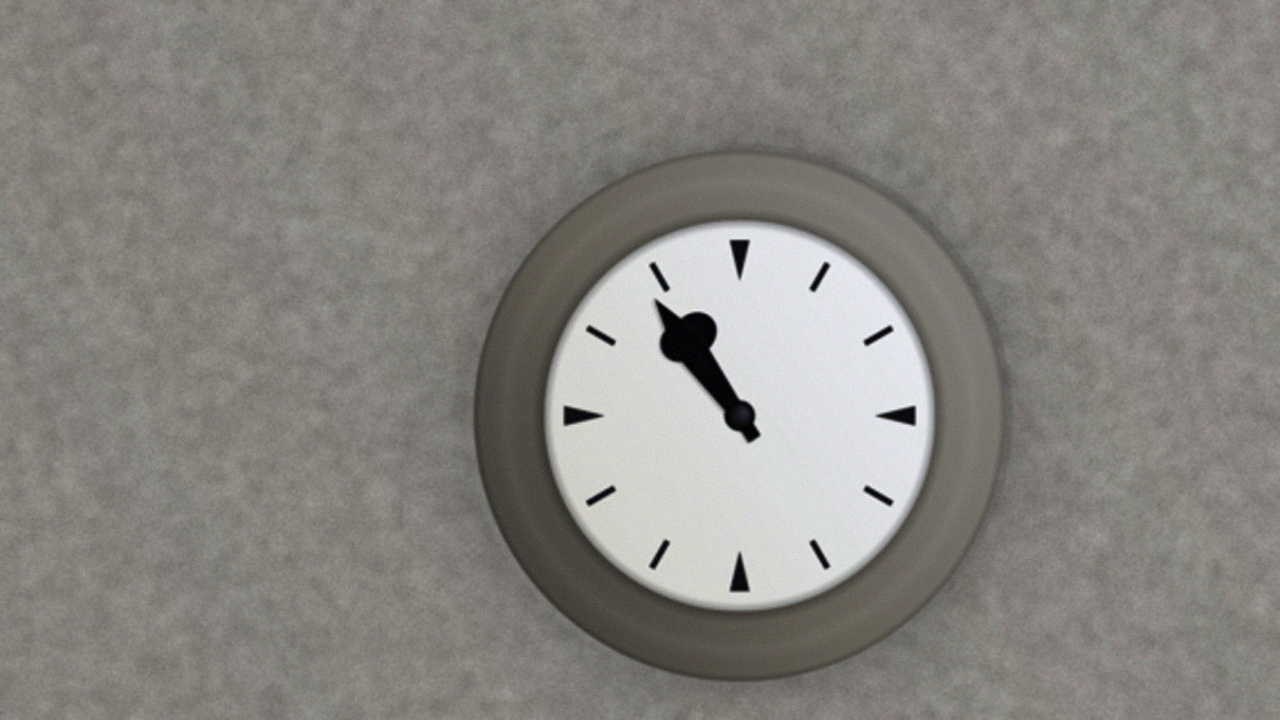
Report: {"hour": 10, "minute": 54}
